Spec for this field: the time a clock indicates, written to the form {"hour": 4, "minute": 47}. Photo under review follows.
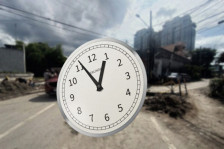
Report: {"hour": 12, "minute": 56}
